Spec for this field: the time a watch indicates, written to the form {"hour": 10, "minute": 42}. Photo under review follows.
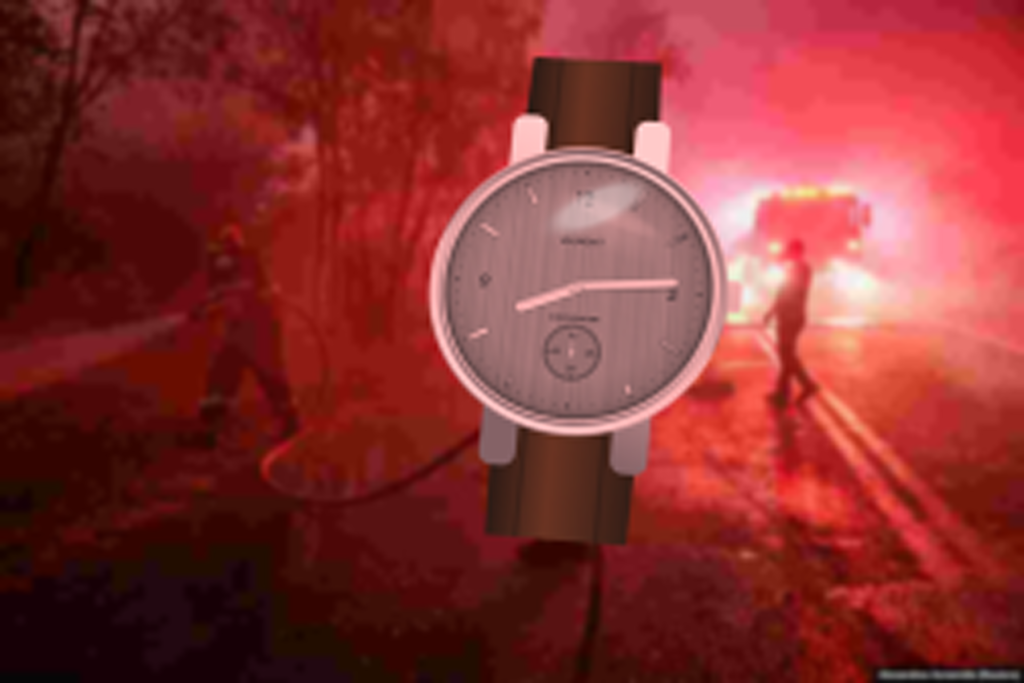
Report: {"hour": 8, "minute": 14}
